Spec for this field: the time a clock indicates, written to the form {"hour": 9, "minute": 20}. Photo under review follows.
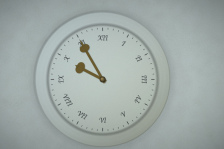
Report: {"hour": 9, "minute": 55}
